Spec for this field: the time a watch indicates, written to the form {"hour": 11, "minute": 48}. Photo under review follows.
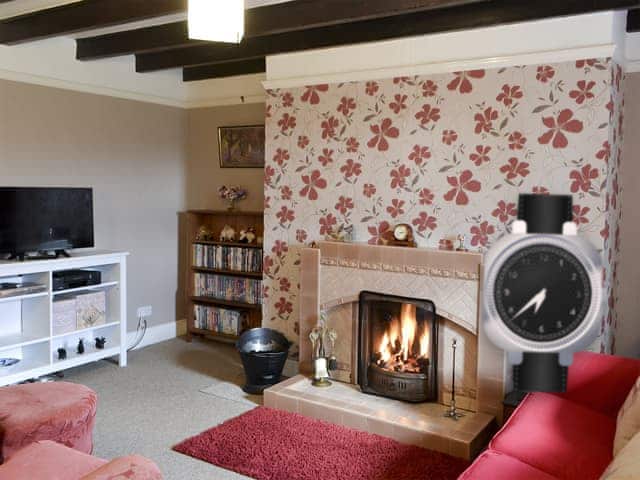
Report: {"hour": 6, "minute": 38}
